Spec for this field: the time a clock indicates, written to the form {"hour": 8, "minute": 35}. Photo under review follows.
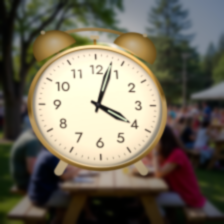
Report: {"hour": 4, "minute": 3}
